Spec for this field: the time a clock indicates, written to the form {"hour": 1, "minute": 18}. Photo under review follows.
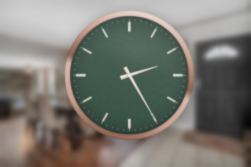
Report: {"hour": 2, "minute": 25}
